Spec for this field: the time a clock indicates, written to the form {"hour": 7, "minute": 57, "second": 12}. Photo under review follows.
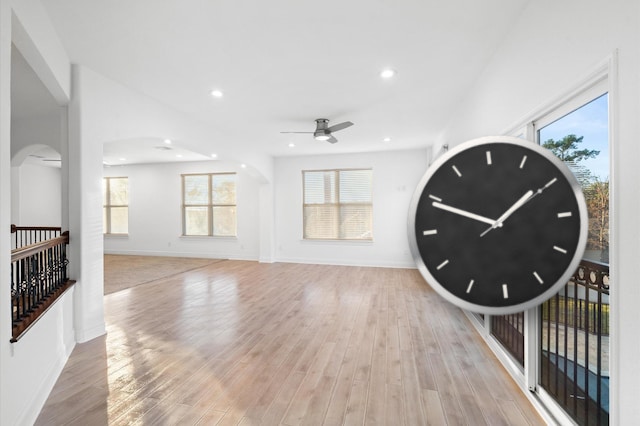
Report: {"hour": 1, "minute": 49, "second": 10}
